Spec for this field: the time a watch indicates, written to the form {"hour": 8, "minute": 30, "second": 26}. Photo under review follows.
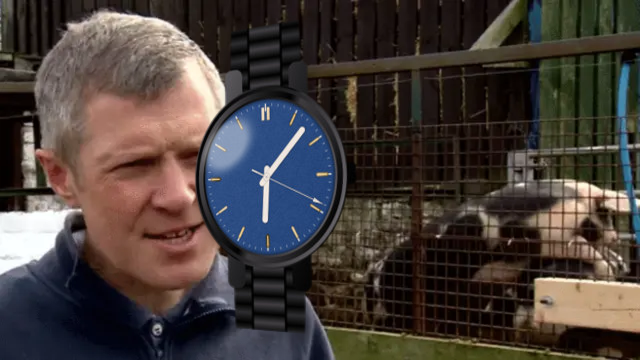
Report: {"hour": 6, "minute": 7, "second": 19}
